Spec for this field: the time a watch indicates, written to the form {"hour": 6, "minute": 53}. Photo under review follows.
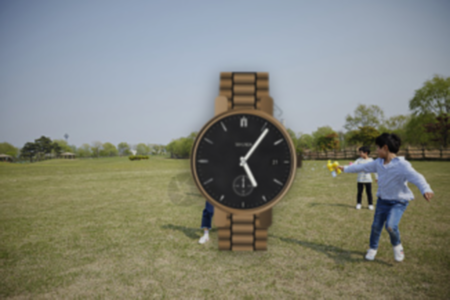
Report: {"hour": 5, "minute": 6}
